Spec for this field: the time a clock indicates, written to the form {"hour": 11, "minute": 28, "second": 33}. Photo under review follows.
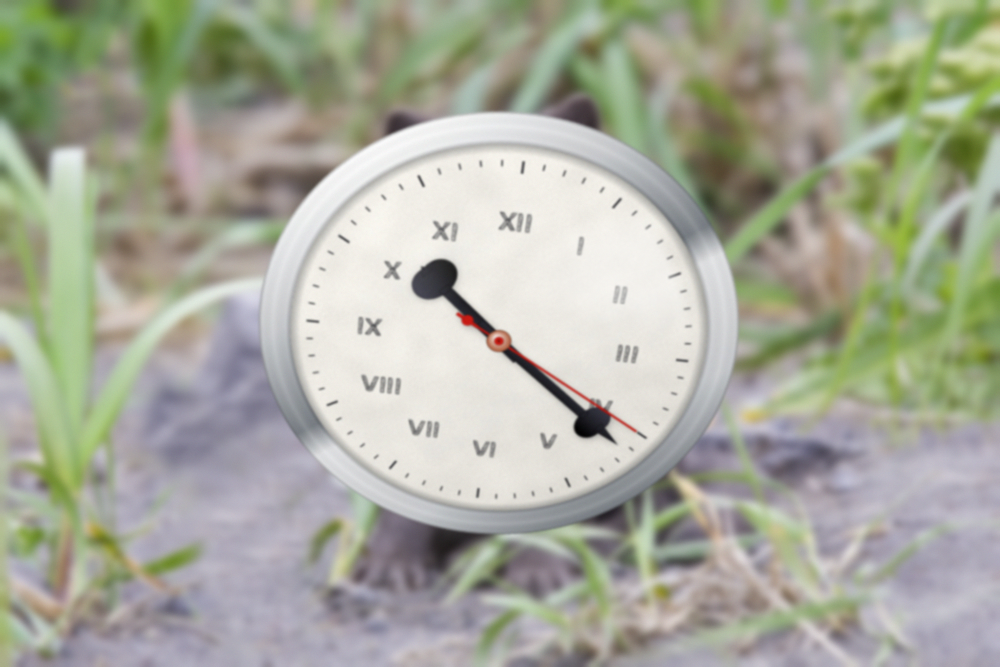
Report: {"hour": 10, "minute": 21, "second": 20}
